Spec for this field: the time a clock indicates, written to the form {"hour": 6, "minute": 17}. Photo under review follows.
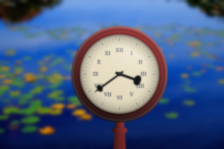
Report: {"hour": 3, "minute": 39}
